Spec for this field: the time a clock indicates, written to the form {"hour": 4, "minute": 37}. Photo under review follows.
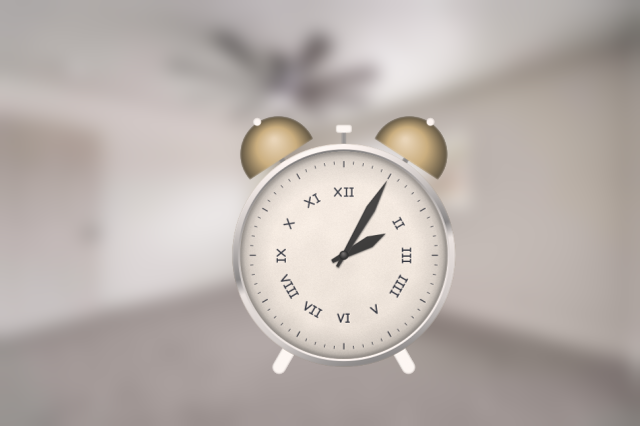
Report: {"hour": 2, "minute": 5}
